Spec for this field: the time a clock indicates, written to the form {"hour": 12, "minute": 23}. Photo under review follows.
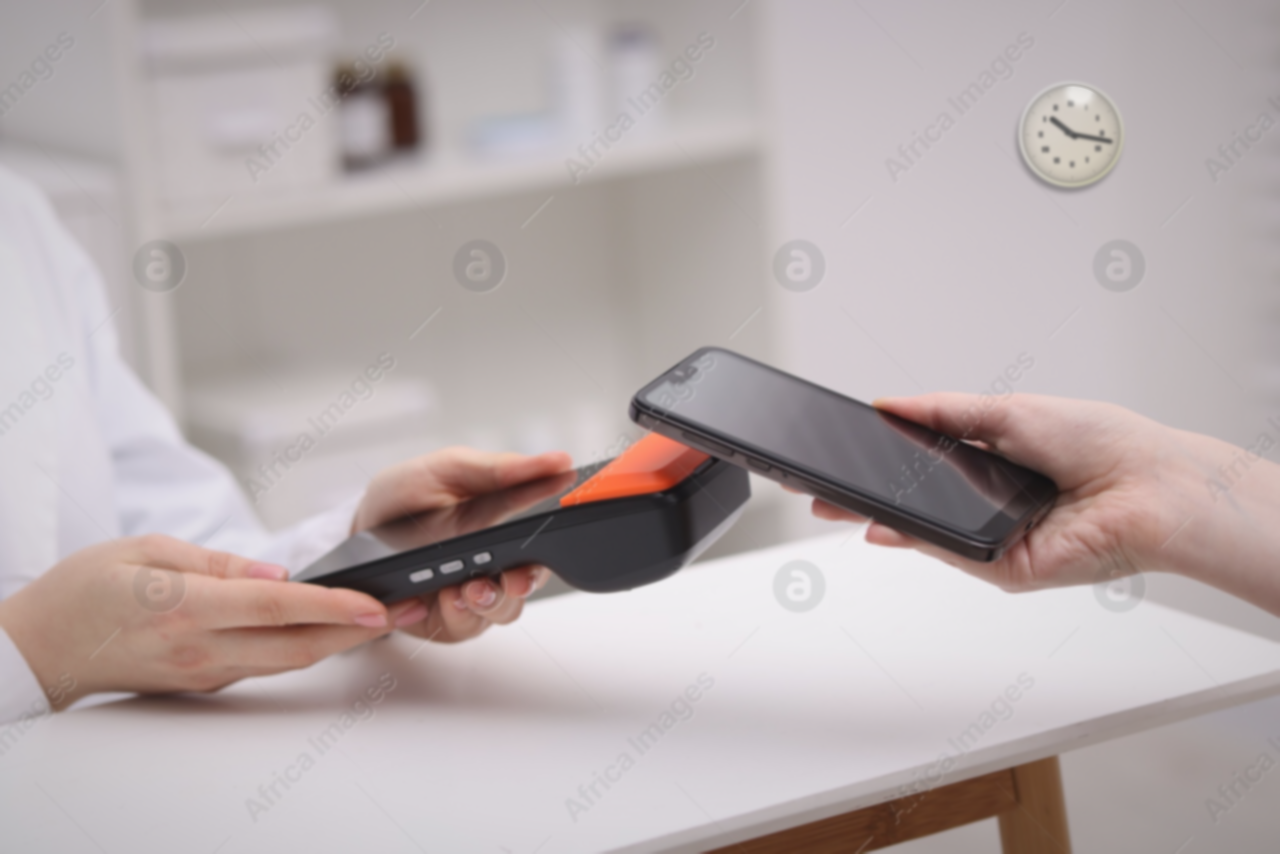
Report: {"hour": 10, "minute": 17}
